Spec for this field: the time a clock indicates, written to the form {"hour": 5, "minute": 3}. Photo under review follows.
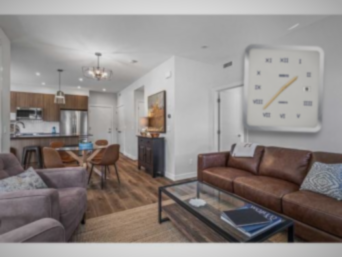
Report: {"hour": 1, "minute": 37}
